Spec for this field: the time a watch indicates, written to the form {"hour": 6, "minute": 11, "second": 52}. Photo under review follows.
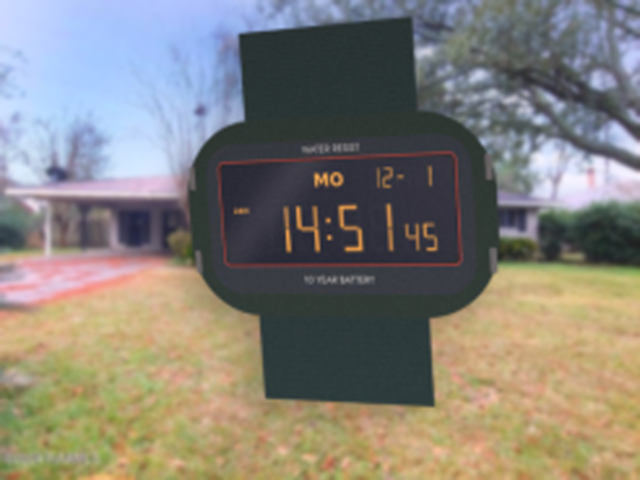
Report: {"hour": 14, "minute": 51, "second": 45}
